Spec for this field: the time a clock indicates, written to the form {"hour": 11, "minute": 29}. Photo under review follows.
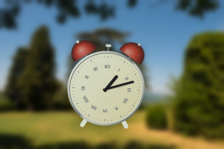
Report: {"hour": 1, "minute": 12}
